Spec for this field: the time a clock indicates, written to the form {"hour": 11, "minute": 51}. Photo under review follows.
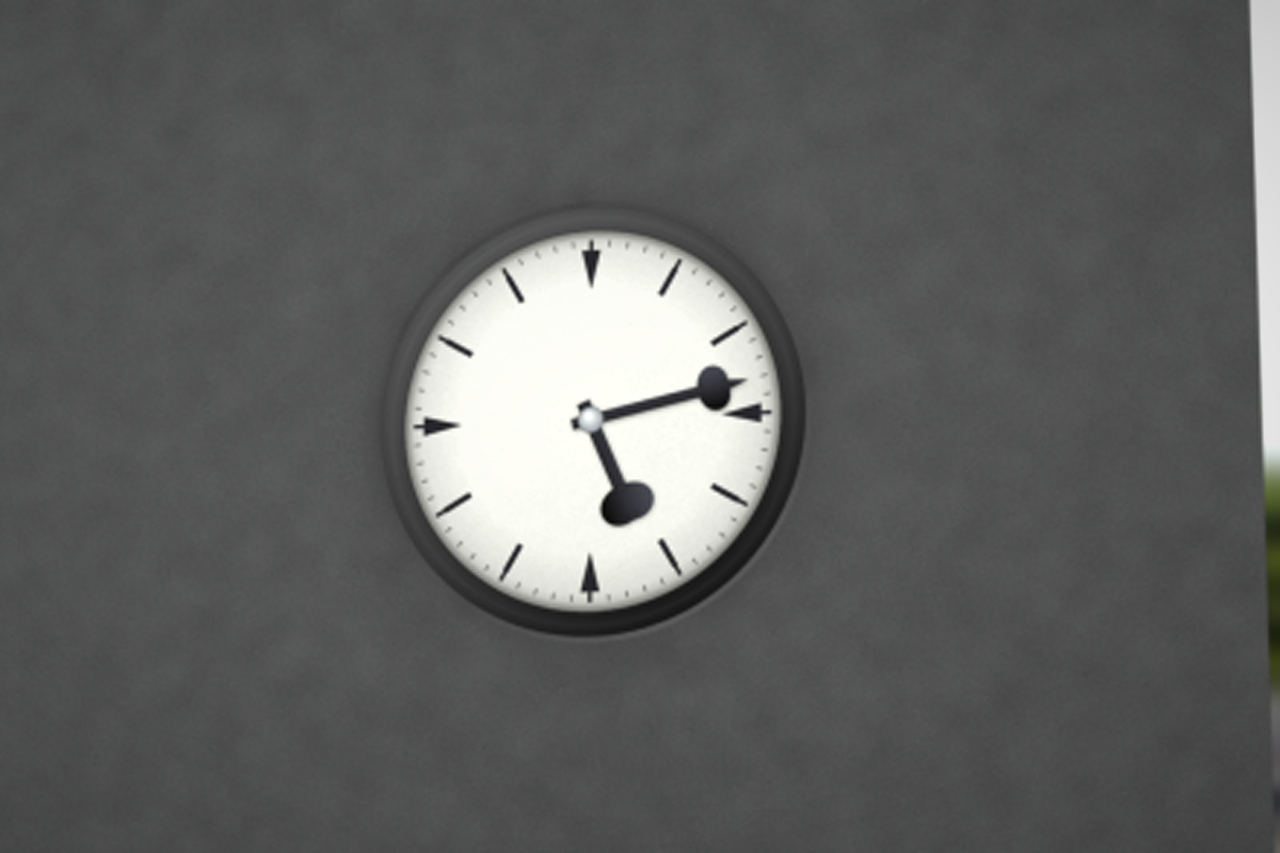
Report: {"hour": 5, "minute": 13}
